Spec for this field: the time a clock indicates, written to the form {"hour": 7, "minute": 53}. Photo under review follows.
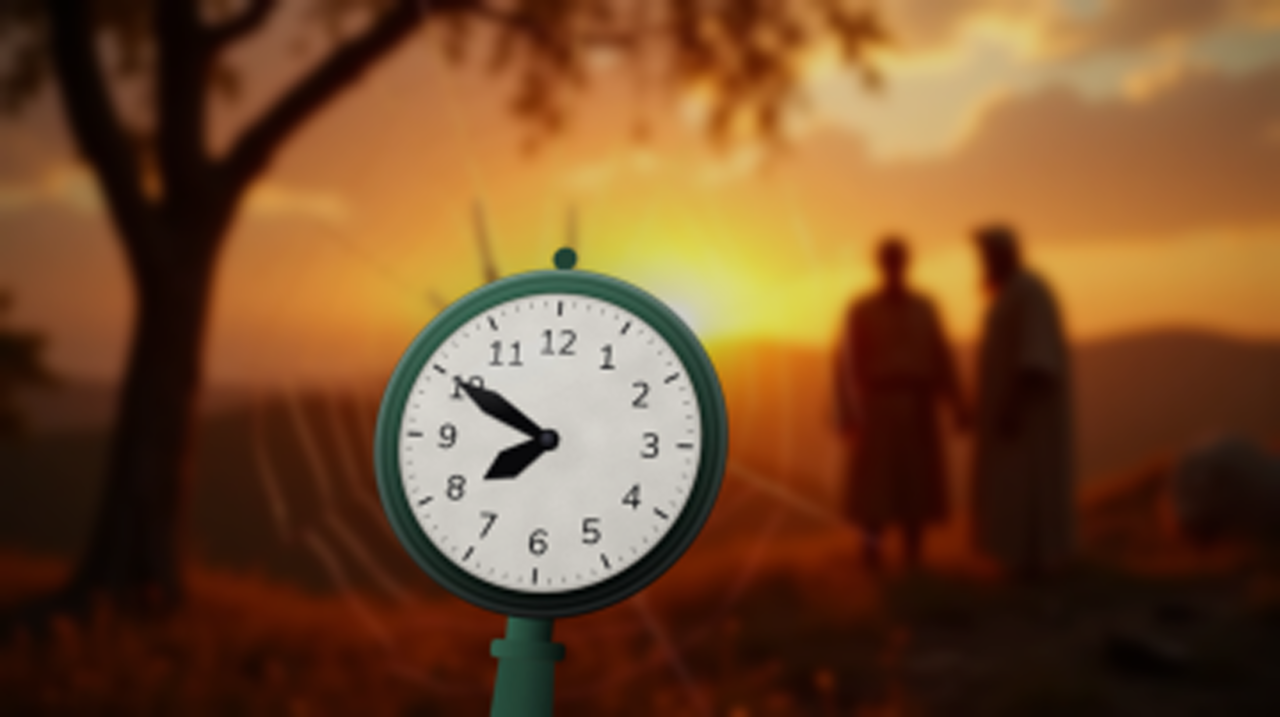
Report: {"hour": 7, "minute": 50}
